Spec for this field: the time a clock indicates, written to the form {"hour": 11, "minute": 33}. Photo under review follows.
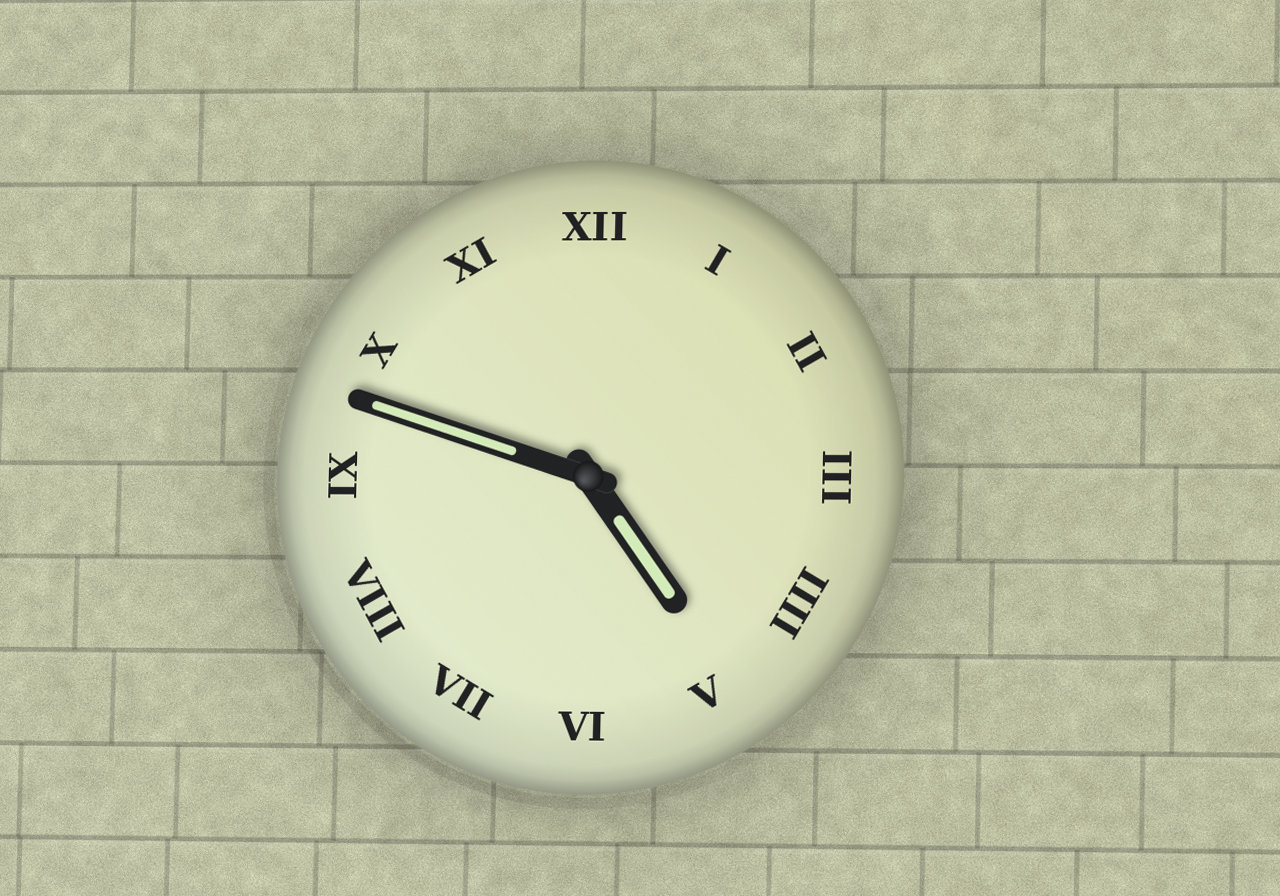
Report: {"hour": 4, "minute": 48}
